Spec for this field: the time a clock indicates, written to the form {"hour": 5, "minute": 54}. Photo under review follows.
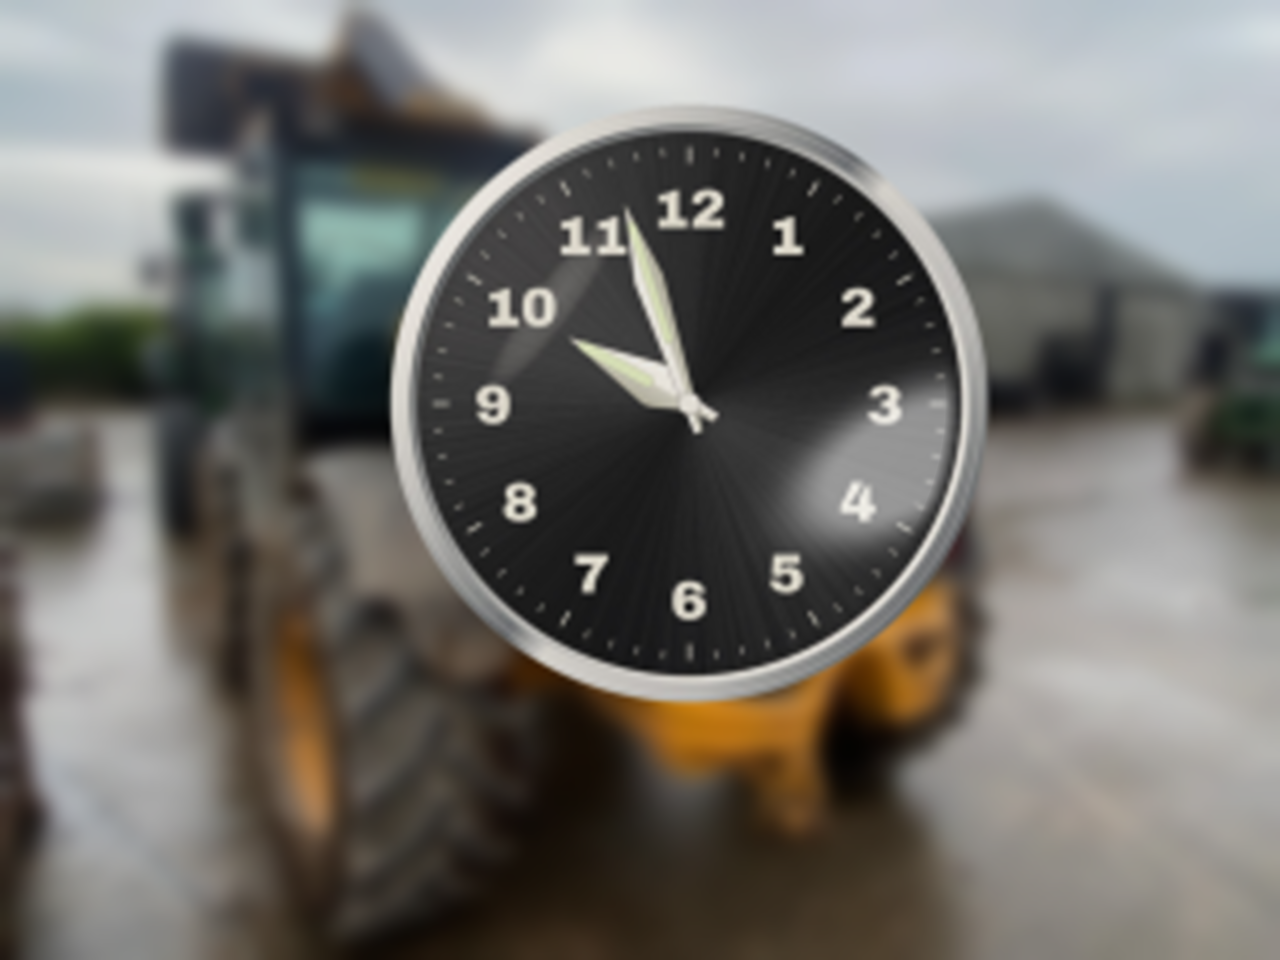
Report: {"hour": 9, "minute": 57}
